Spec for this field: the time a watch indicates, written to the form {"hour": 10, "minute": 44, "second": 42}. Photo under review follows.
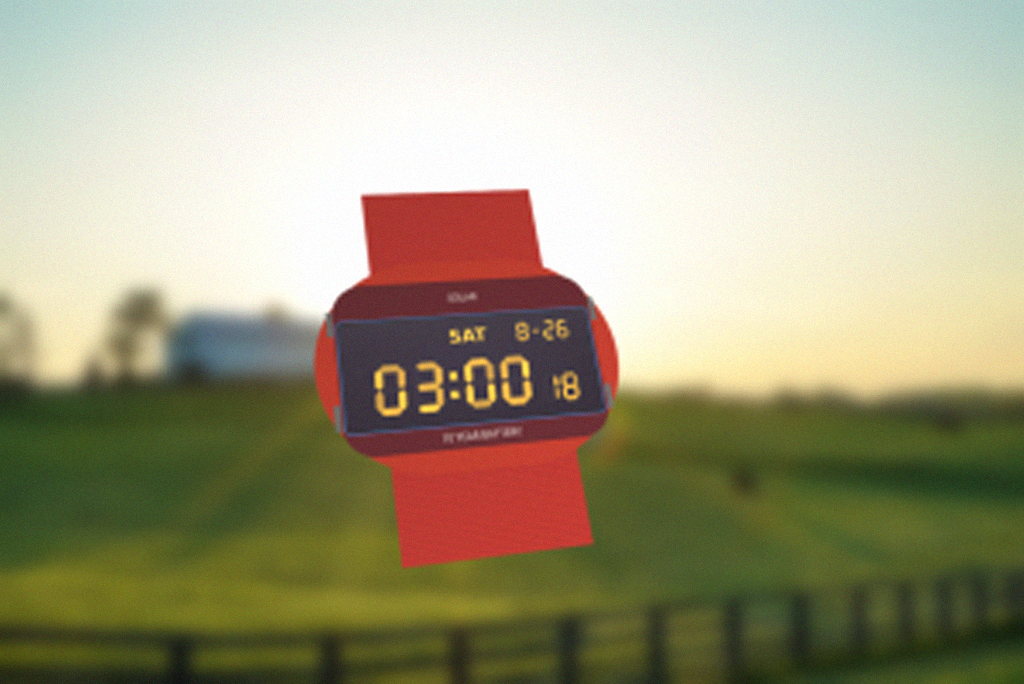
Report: {"hour": 3, "minute": 0, "second": 18}
